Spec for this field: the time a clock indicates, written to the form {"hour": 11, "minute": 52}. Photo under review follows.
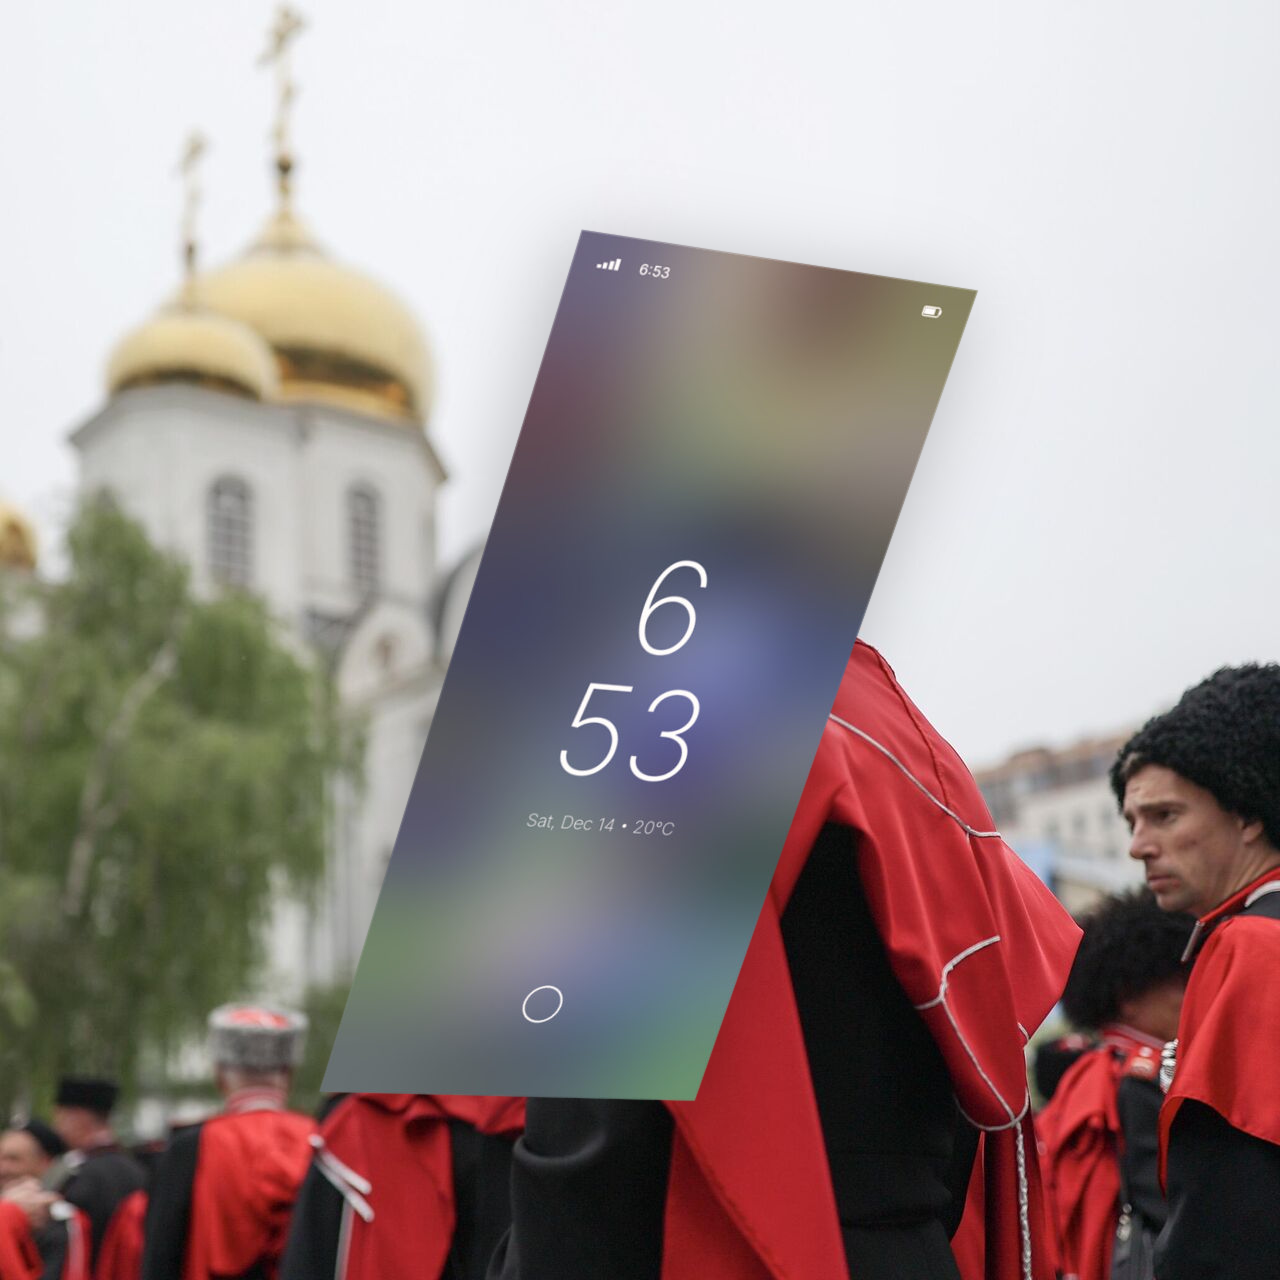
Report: {"hour": 6, "minute": 53}
